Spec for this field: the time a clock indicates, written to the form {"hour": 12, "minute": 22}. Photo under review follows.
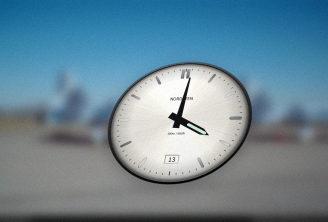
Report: {"hour": 4, "minute": 1}
